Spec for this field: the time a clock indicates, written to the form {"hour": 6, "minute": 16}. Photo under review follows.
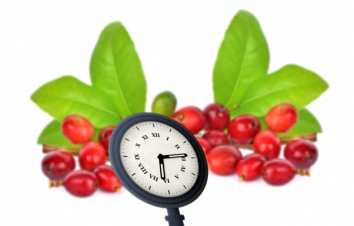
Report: {"hour": 6, "minute": 14}
